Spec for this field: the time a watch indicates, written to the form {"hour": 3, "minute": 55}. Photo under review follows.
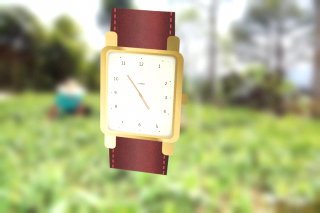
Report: {"hour": 4, "minute": 54}
